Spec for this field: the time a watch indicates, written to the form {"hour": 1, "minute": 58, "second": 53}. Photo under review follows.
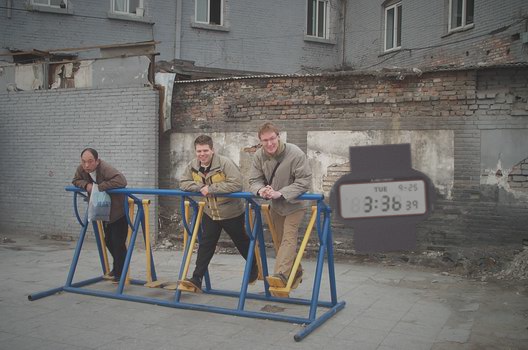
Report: {"hour": 3, "minute": 36, "second": 39}
